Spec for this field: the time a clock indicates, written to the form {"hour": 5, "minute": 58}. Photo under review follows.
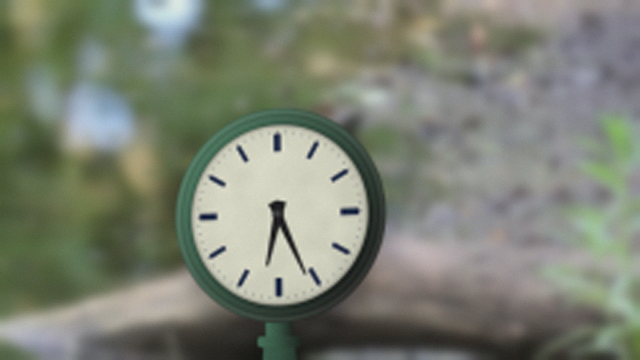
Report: {"hour": 6, "minute": 26}
